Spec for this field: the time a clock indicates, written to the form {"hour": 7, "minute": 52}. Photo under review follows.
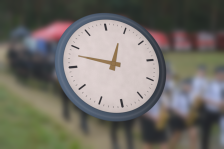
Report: {"hour": 12, "minute": 48}
